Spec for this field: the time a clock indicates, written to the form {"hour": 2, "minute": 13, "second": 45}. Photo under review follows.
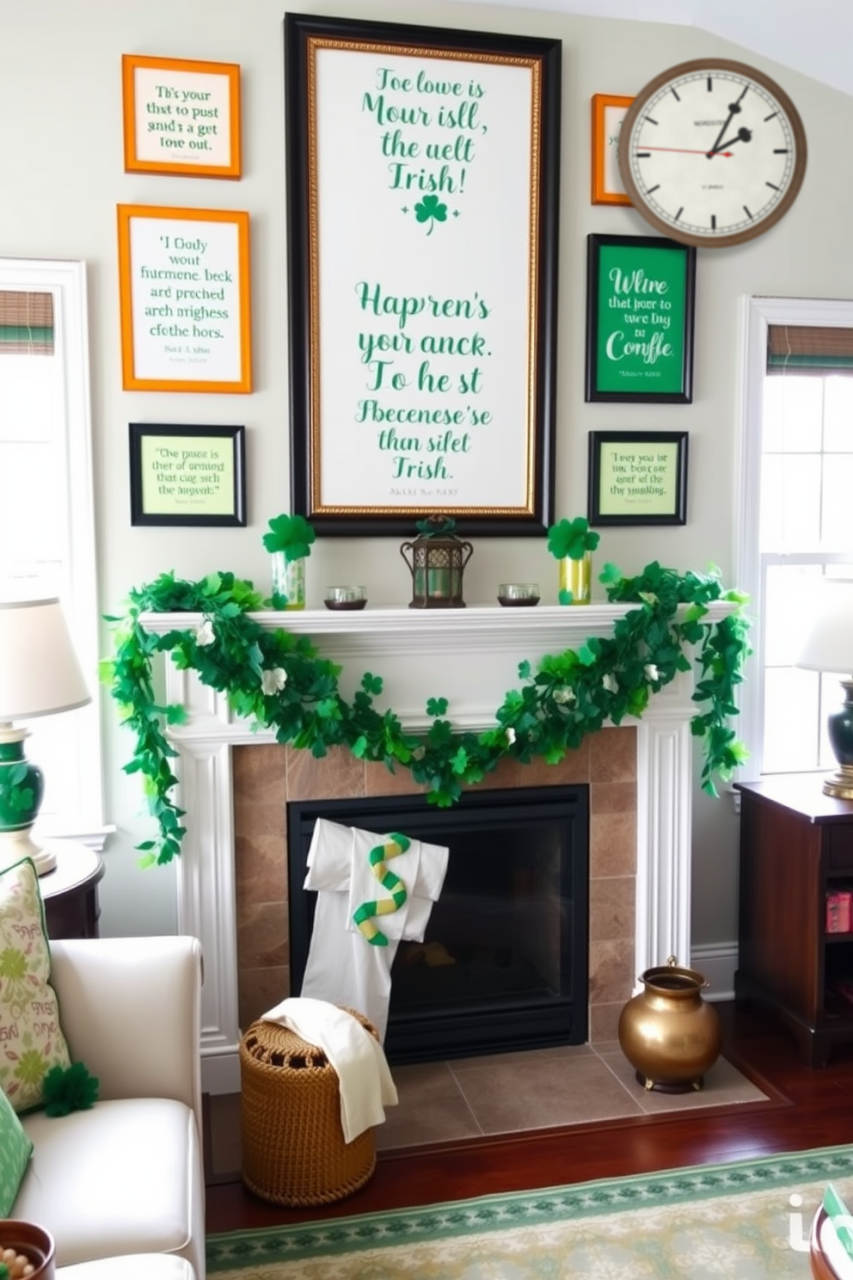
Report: {"hour": 2, "minute": 4, "second": 46}
